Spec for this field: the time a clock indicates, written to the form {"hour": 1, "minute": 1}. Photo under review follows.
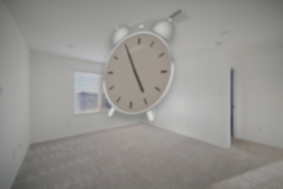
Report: {"hour": 4, "minute": 55}
